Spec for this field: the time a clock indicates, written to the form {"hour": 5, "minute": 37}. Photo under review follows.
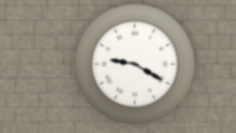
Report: {"hour": 9, "minute": 20}
